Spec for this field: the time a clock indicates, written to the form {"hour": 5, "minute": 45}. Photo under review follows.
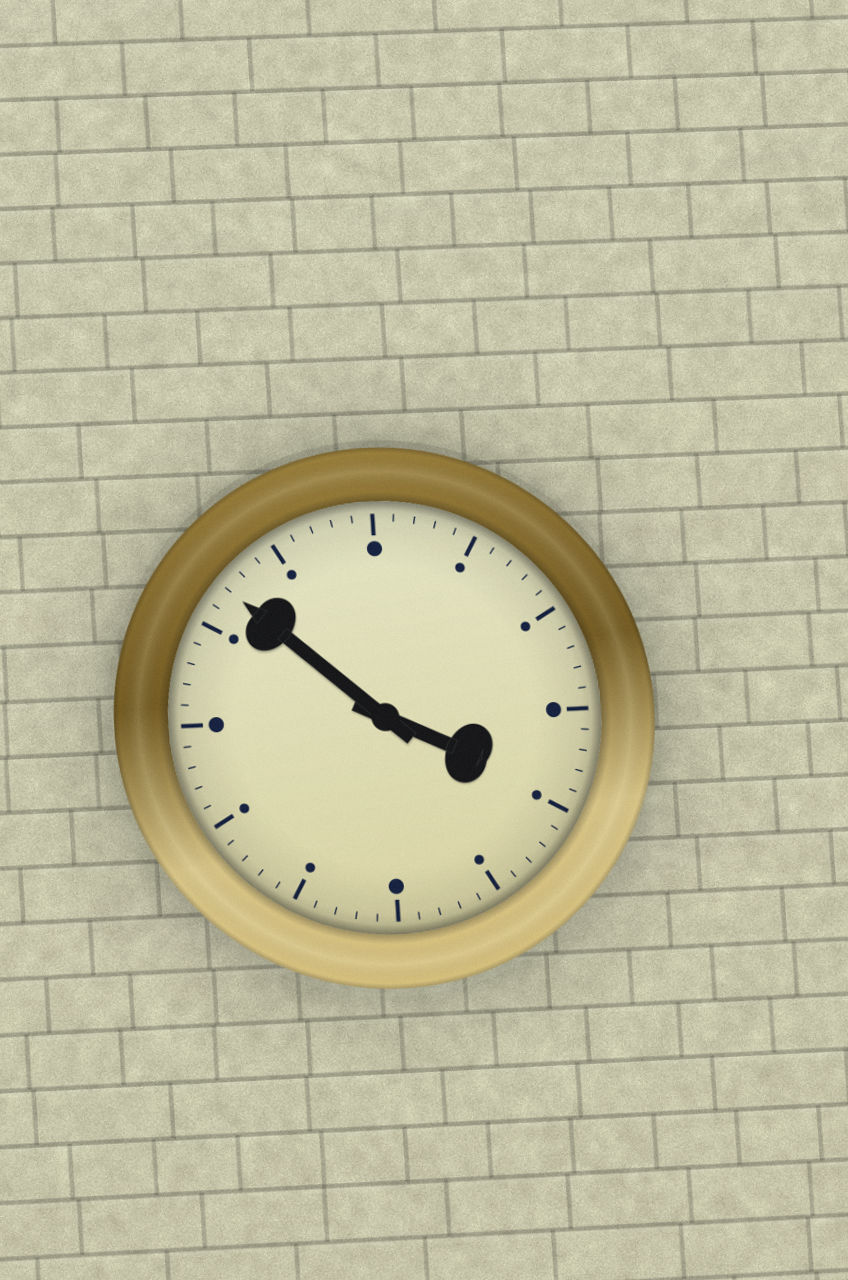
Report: {"hour": 3, "minute": 52}
